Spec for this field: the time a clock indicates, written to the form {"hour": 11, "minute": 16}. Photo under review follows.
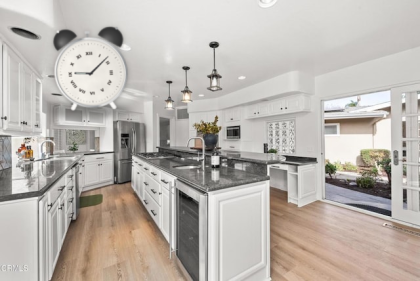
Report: {"hour": 9, "minute": 8}
